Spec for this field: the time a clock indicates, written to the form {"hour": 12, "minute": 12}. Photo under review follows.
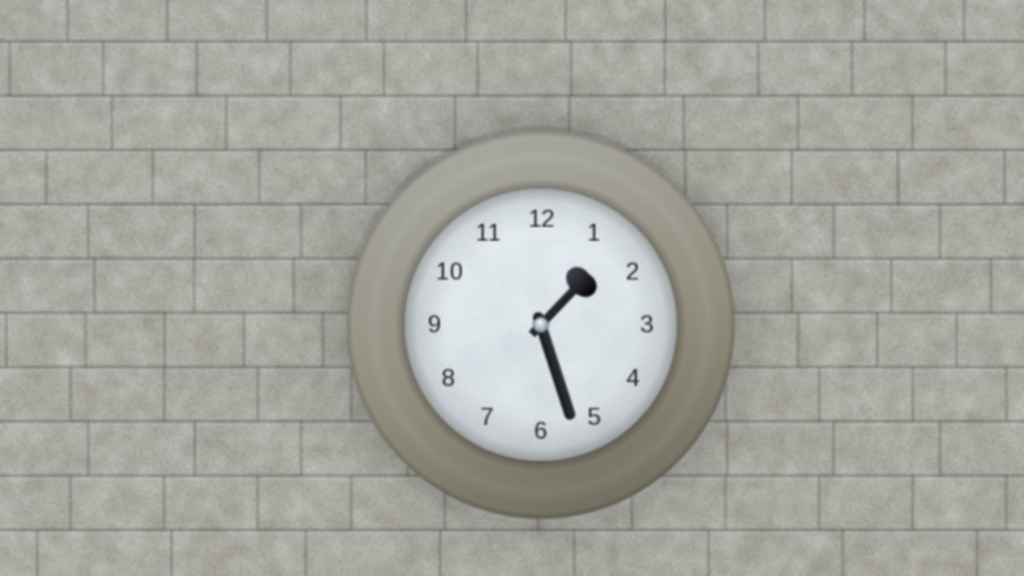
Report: {"hour": 1, "minute": 27}
